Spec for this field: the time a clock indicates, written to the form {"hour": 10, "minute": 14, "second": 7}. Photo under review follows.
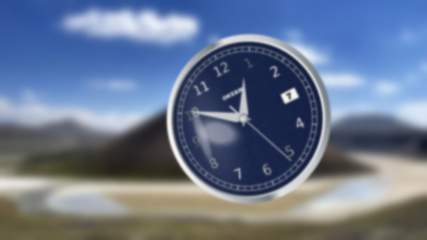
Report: {"hour": 12, "minute": 50, "second": 26}
